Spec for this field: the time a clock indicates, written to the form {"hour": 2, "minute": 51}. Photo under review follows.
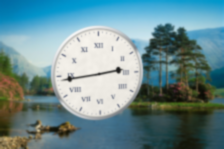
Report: {"hour": 2, "minute": 44}
